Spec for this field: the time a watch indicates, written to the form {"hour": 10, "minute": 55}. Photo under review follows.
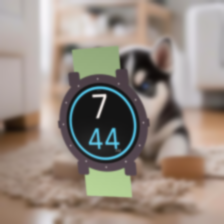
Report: {"hour": 7, "minute": 44}
